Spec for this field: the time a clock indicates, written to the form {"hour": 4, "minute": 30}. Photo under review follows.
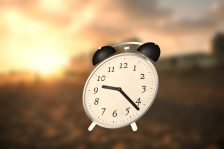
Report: {"hour": 9, "minute": 22}
